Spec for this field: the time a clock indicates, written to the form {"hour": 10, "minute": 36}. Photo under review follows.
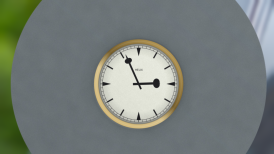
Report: {"hour": 2, "minute": 56}
